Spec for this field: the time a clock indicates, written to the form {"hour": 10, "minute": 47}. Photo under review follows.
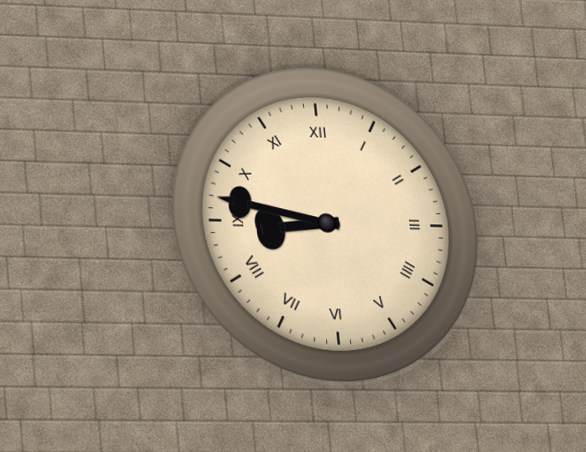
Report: {"hour": 8, "minute": 47}
